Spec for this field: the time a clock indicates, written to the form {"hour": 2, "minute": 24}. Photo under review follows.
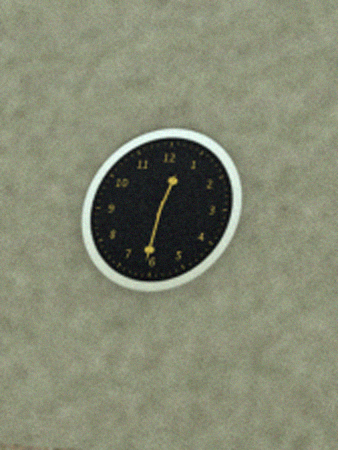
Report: {"hour": 12, "minute": 31}
